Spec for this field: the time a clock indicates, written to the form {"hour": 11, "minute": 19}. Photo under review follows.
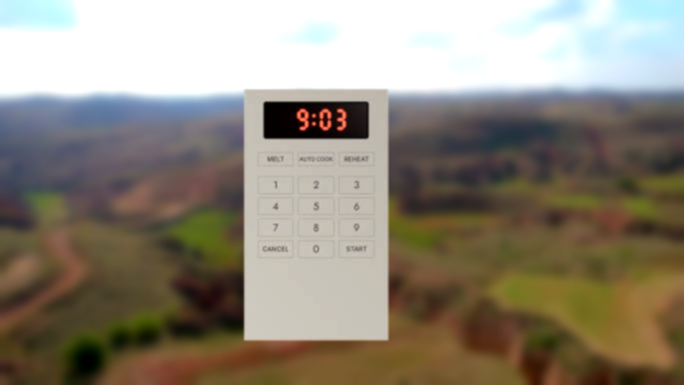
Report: {"hour": 9, "minute": 3}
